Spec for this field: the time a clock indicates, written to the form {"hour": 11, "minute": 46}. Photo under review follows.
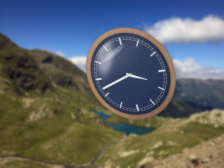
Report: {"hour": 3, "minute": 42}
